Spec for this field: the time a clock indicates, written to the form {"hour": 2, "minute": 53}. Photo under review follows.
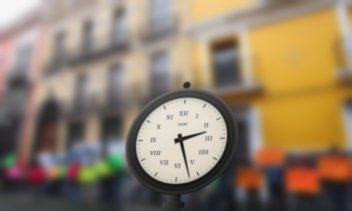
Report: {"hour": 2, "minute": 27}
